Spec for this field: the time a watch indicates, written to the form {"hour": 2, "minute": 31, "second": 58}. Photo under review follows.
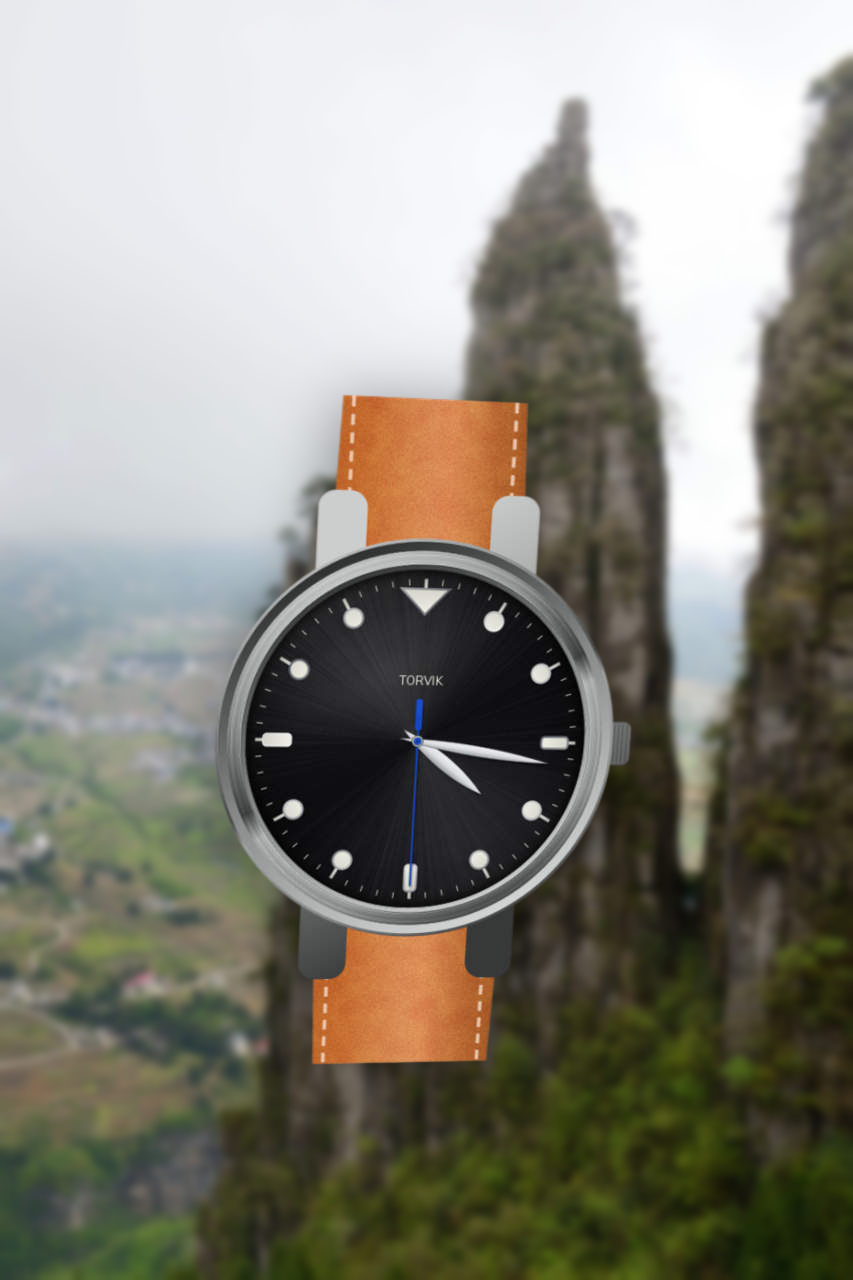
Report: {"hour": 4, "minute": 16, "second": 30}
